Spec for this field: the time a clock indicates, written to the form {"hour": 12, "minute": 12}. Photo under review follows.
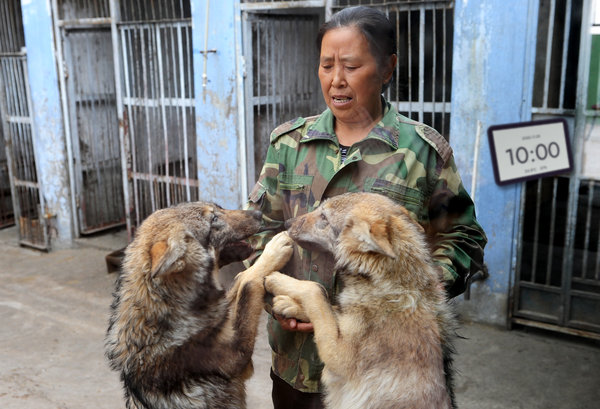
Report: {"hour": 10, "minute": 0}
